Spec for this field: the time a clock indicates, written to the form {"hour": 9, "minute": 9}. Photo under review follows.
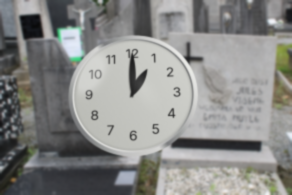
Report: {"hour": 1, "minute": 0}
